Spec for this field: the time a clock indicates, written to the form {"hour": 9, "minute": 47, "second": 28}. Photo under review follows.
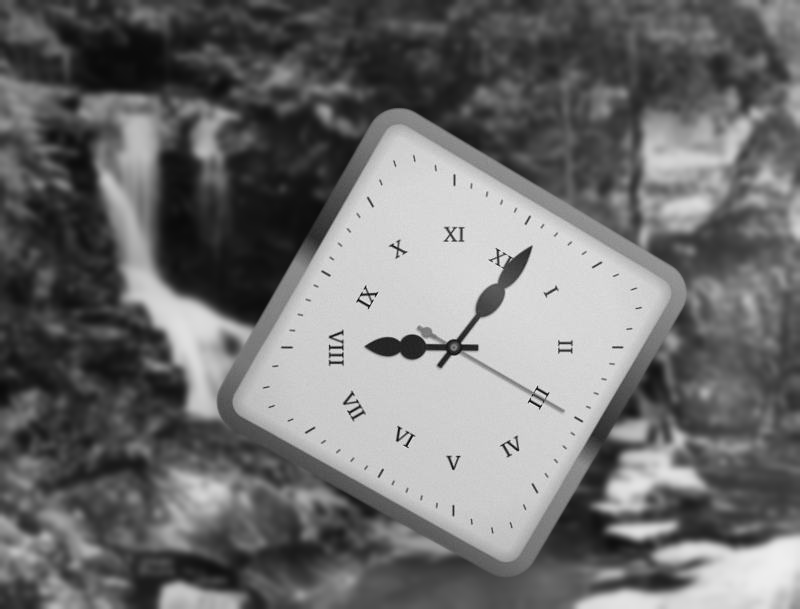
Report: {"hour": 8, "minute": 1, "second": 15}
